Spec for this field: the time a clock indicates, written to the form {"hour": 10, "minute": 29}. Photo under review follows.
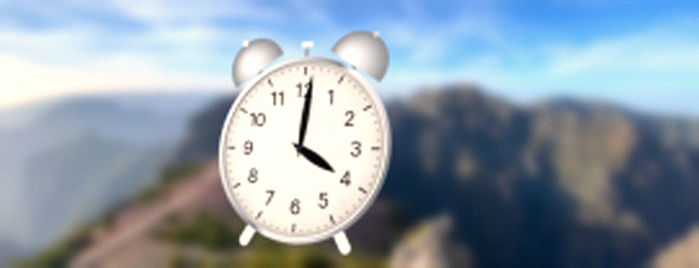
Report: {"hour": 4, "minute": 1}
